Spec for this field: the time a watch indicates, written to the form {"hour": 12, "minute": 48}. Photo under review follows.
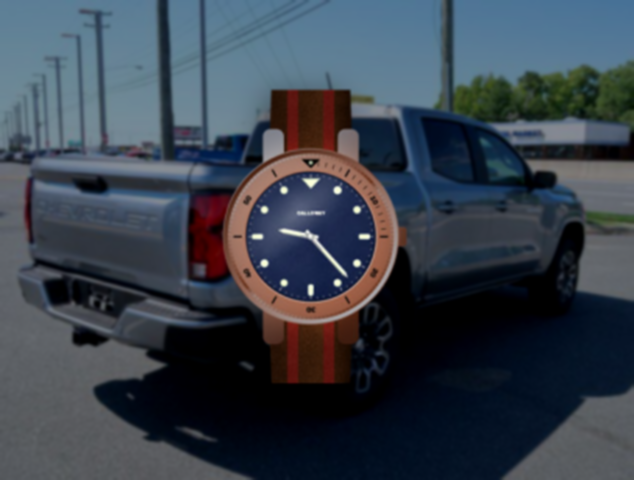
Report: {"hour": 9, "minute": 23}
